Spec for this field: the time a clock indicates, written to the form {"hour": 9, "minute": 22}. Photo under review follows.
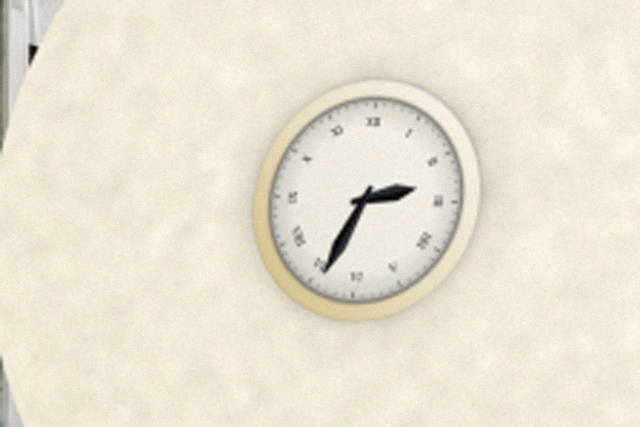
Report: {"hour": 2, "minute": 34}
